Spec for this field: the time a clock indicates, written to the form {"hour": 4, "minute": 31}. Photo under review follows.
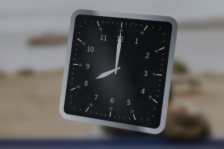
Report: {"hour": 8, "minute": 0}
